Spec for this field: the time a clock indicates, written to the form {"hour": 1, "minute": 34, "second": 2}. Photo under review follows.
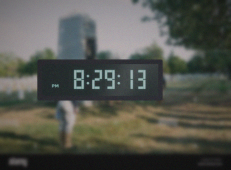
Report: {"hour": 8, "minute": 29, "second": 13}
